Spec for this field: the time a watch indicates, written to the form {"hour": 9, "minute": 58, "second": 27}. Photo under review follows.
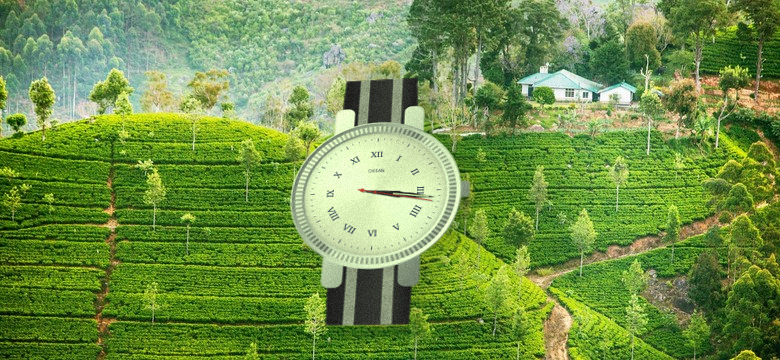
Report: {"hour": 3, "minute": 16, "second": 17}
